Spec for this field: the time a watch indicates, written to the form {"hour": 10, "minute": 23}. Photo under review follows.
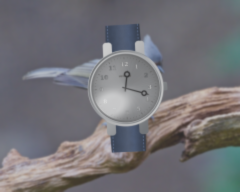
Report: {"hour": 12, "minute": 18}
